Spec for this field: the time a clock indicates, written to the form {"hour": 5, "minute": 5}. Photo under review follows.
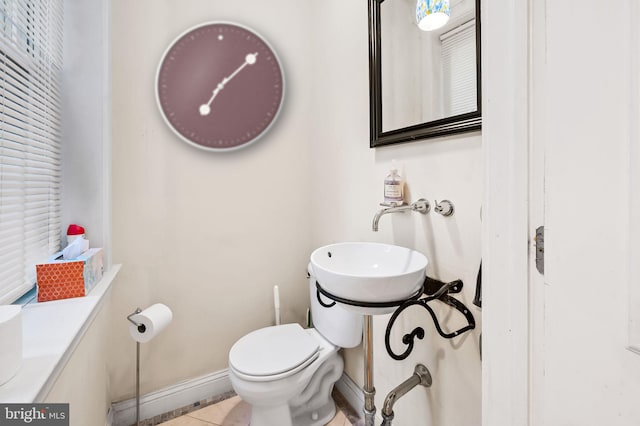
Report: {"hour": 7, "minute": 8}
